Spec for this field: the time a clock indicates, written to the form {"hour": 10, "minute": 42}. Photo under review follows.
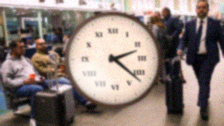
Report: {"hour": 2, "minute": 22}
